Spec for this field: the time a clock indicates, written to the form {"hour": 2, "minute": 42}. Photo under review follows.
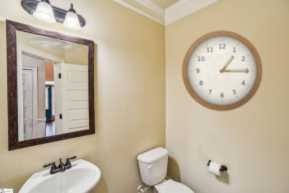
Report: {"hour": 1, "minute": 15}
